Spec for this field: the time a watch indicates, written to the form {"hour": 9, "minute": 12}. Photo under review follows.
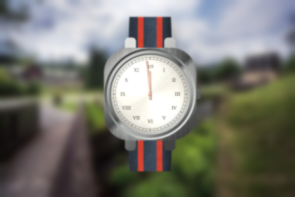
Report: {"hour": 11, "minute": 59}
